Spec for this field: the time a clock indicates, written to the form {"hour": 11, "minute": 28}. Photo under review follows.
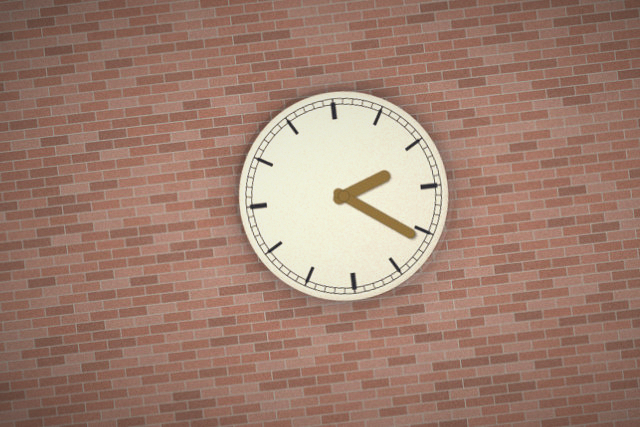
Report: {"hour": 2, "minute": 21}
